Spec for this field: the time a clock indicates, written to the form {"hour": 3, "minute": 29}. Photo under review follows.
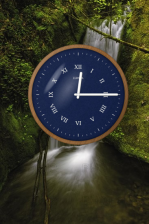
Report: {"hour": 12, "minute": 15}
